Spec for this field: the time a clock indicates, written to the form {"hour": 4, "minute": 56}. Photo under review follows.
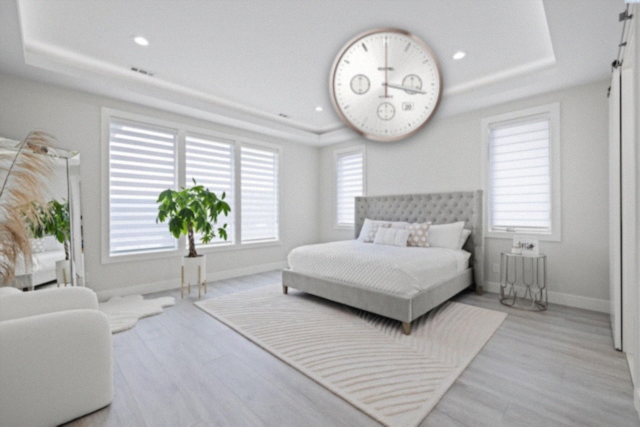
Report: {"hour": 3, "minute": 17}
